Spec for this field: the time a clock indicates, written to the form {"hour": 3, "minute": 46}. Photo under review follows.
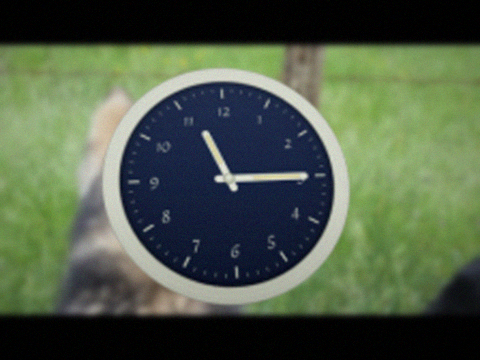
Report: {"hour": 11, "minute": 15}
